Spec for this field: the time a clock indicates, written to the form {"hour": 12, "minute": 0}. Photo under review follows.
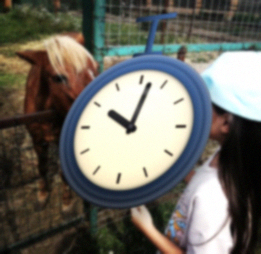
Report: {"hour": 10, "minute": 2}
